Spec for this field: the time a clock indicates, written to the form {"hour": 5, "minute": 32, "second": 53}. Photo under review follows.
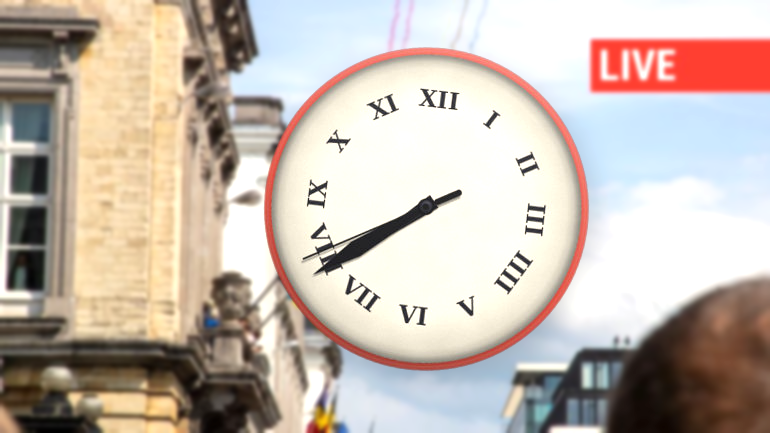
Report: {"hour": 7, "minute": 38, "second": 40}
